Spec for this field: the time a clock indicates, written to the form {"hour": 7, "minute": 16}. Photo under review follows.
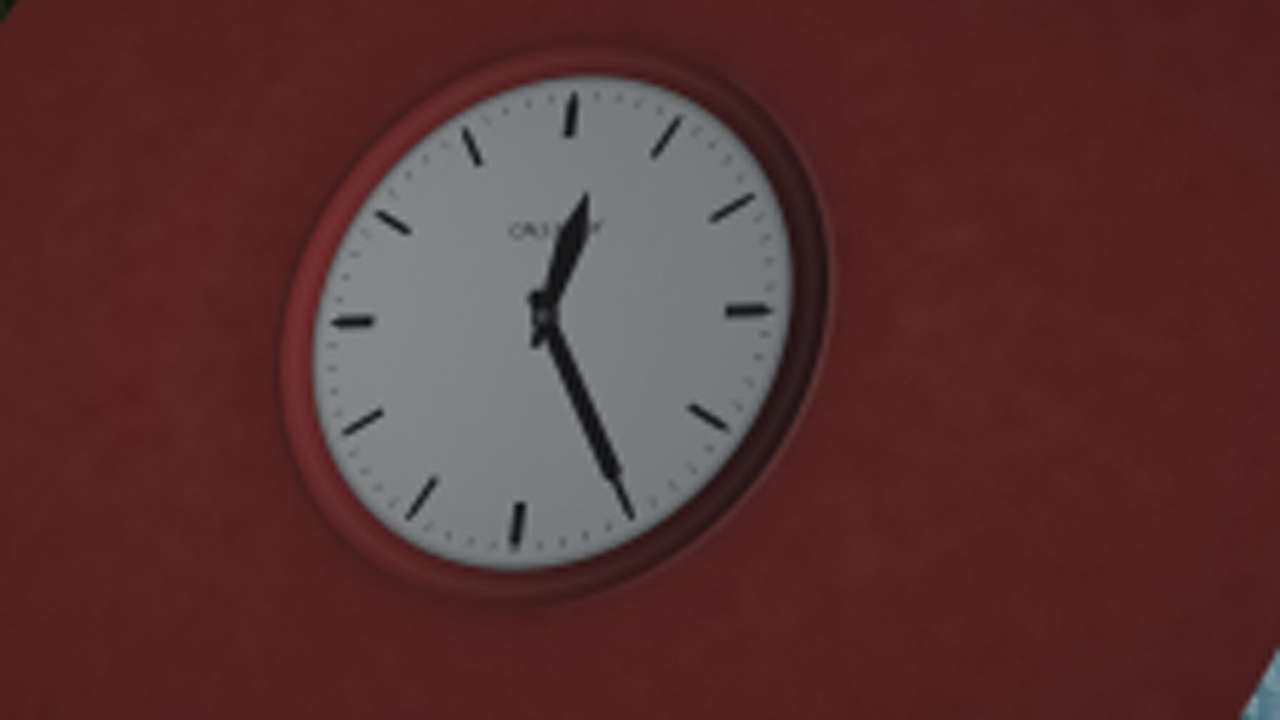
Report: {"hour": 12, "minute": 25}
